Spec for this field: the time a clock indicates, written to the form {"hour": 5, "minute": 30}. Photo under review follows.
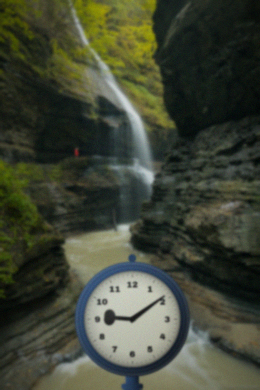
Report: {"hour": 9, "minute": 9}
